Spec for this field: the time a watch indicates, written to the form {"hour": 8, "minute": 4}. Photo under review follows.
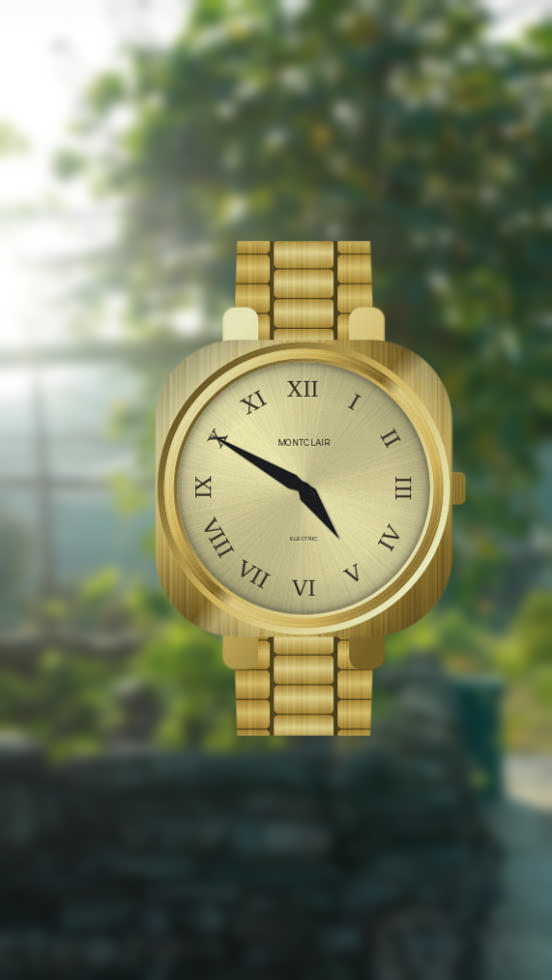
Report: {"hour": 4, "minute": 50}
